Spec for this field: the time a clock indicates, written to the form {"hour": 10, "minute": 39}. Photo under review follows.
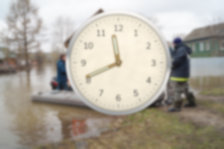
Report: {"hour": 11, "minute": 41}
